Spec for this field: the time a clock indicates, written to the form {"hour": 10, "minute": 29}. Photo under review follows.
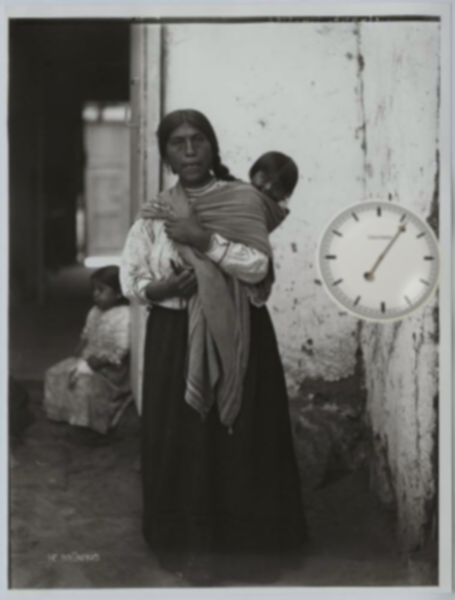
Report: {"hour": 7, "minute": 6}
